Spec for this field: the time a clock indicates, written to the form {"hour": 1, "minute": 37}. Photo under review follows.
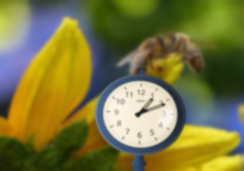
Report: {"hour": 1, "minute": 11}
